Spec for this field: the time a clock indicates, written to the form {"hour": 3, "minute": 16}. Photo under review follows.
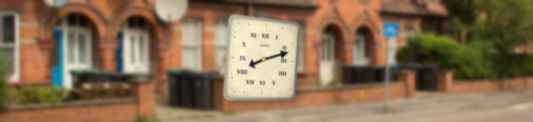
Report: {"hour": 8, "minute": 12}
